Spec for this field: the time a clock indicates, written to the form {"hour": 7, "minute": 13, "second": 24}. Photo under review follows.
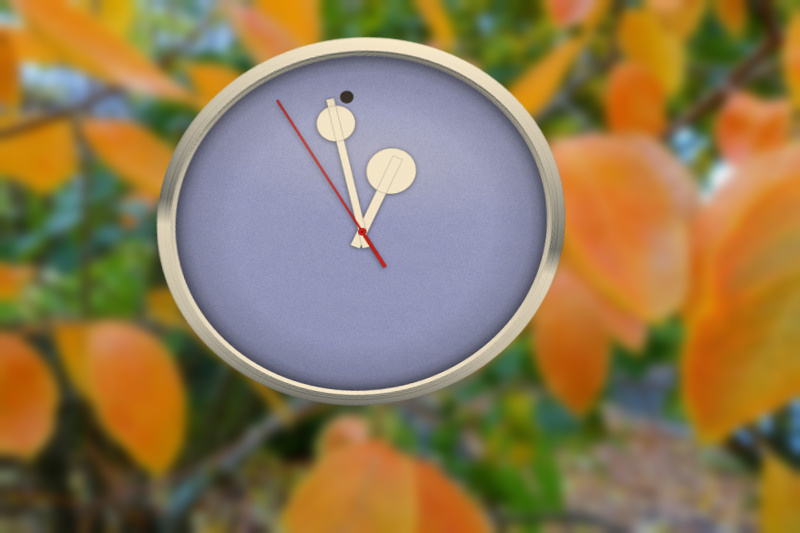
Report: {"hour": 12, "minute": 58, "second": 56}
